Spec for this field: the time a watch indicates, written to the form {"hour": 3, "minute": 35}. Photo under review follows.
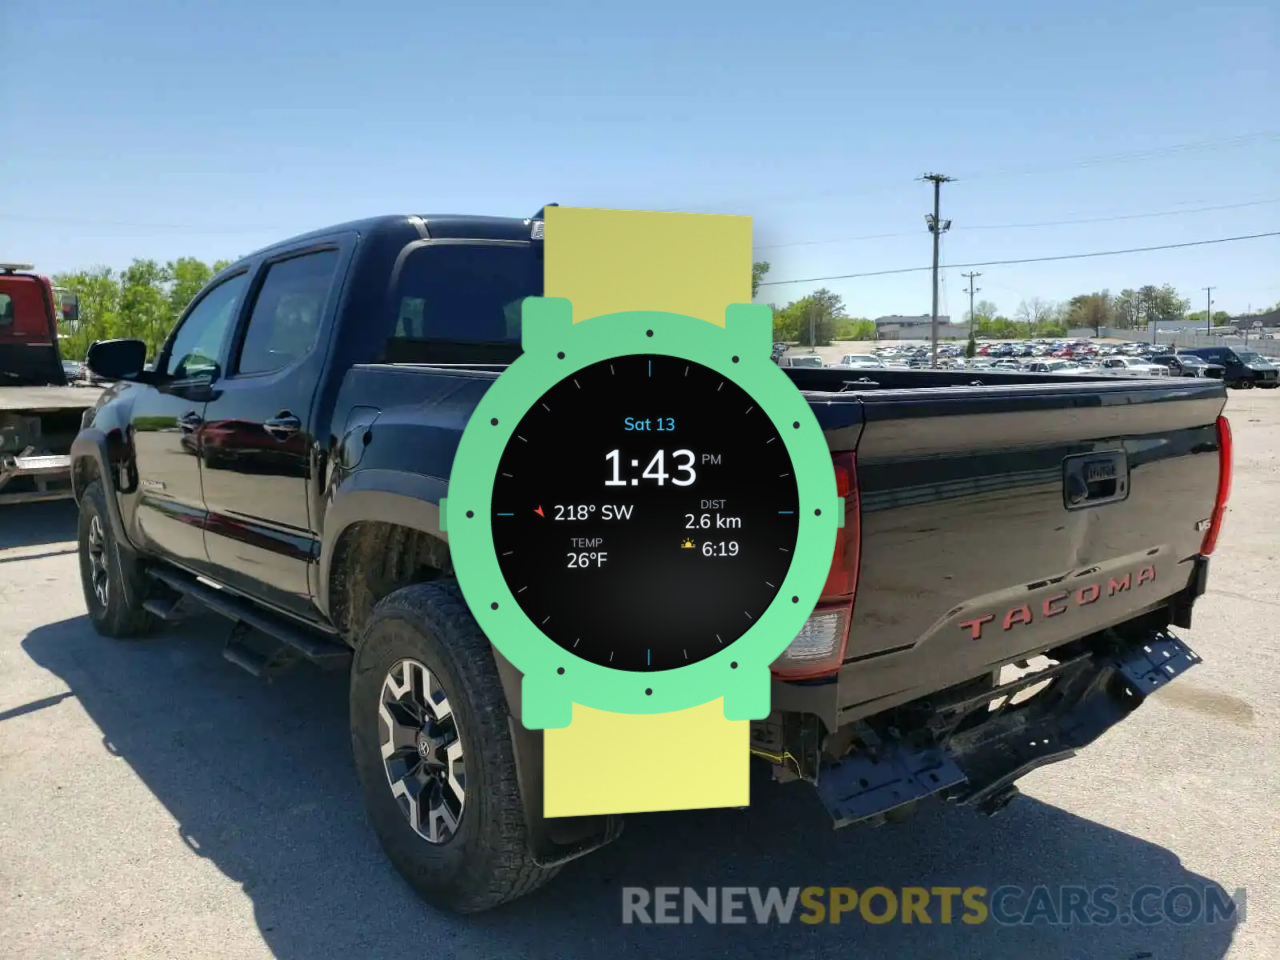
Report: {"hour": 1, "minute": 43}
